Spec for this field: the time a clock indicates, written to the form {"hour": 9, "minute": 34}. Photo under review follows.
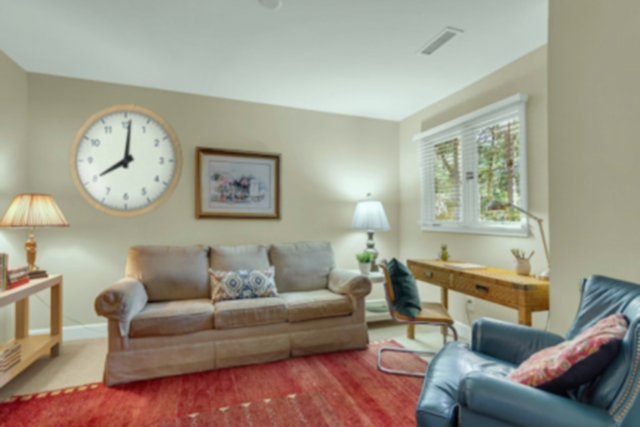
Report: {"hour": 8, "minute": 1}
